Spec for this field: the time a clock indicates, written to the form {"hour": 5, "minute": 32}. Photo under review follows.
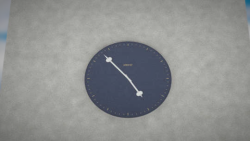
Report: {"hour": 4, "minute": 53}
